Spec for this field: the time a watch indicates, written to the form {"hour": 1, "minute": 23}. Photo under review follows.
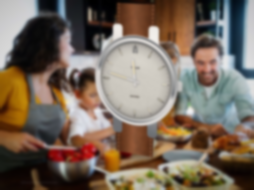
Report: {"hour": 11, "minute": 47}
